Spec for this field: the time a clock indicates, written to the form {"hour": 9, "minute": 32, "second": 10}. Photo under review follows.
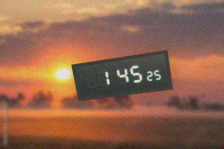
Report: {"hour": 1, "minute": 45, "second": 25}
